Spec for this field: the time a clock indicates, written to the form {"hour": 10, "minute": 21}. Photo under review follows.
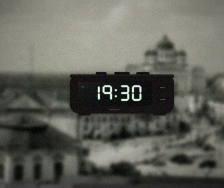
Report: {"hour": 19, "minute": 30}
